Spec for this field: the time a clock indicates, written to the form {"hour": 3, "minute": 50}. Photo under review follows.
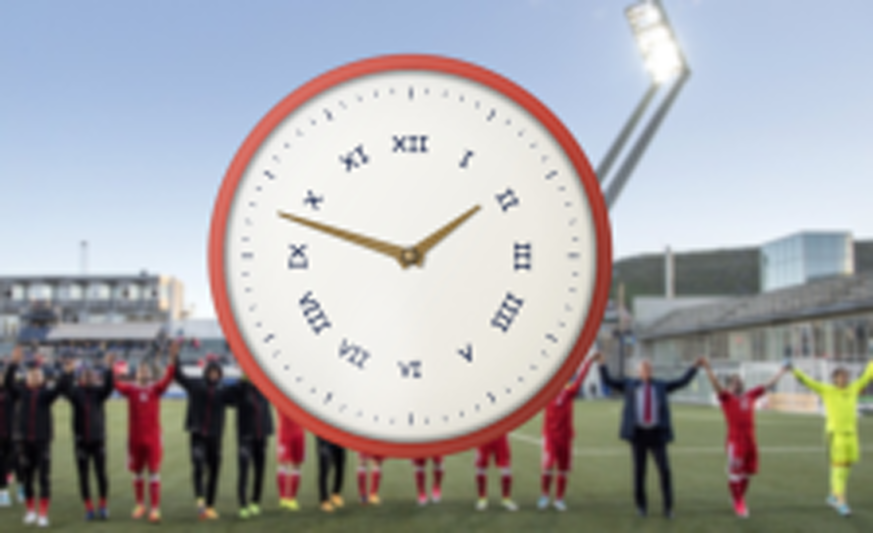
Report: {"hour": 1, "minute": 48}
